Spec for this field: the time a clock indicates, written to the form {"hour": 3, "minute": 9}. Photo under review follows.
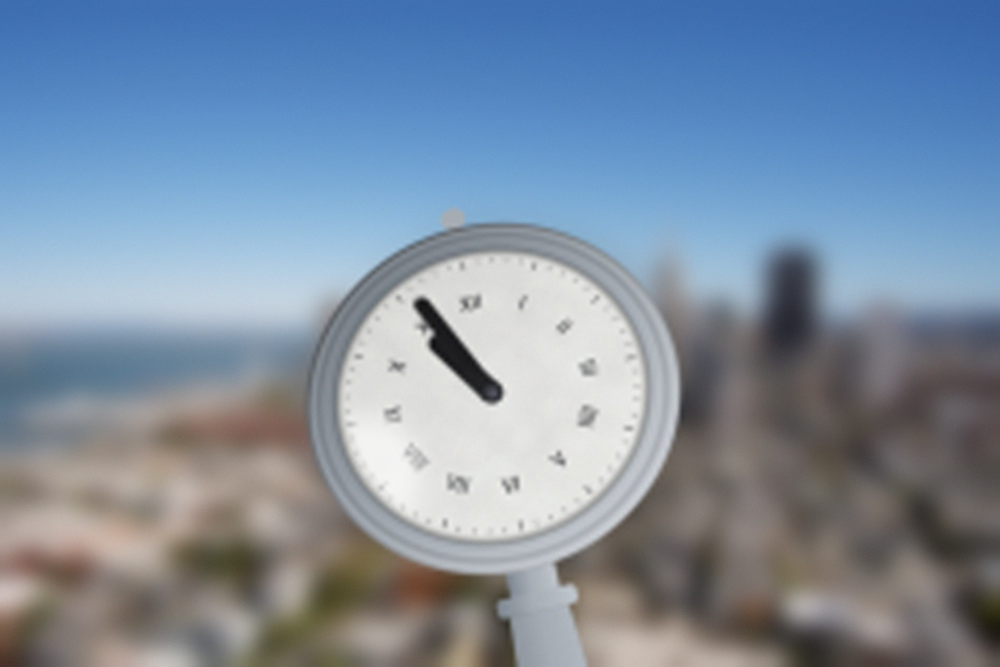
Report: {"hour": 10, "minute": 56}
